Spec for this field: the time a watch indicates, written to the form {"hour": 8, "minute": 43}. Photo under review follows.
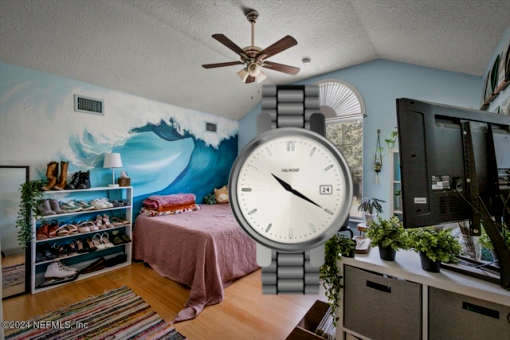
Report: {"hour": 10, "minute": 20}
